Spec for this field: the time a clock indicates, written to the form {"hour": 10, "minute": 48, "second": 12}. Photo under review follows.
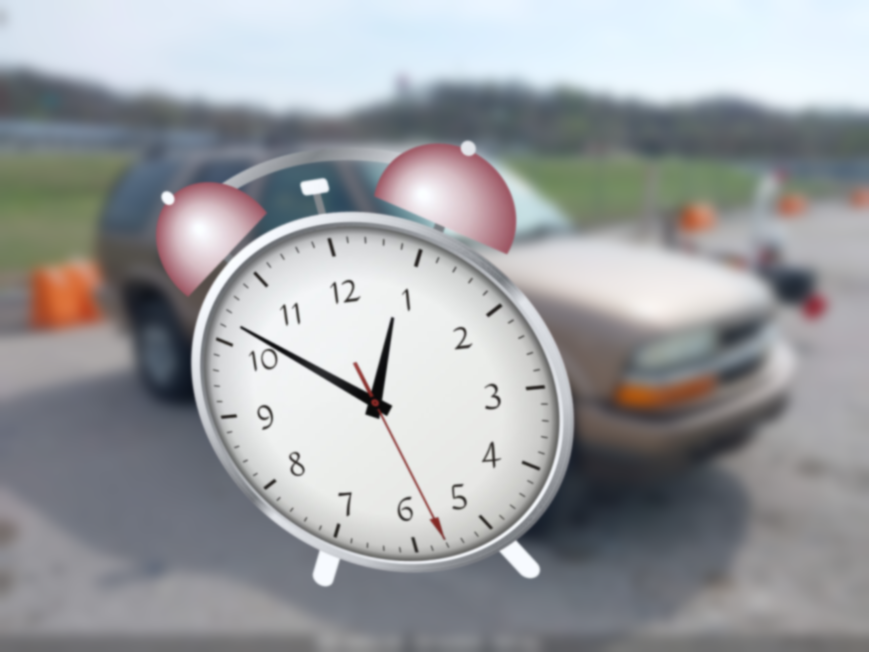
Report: {"hour": 12, "minute": 51, "second": 28}
